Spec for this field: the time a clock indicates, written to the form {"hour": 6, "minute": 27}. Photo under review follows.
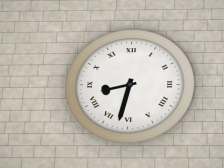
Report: {"hour": 8, "minute": 32}
